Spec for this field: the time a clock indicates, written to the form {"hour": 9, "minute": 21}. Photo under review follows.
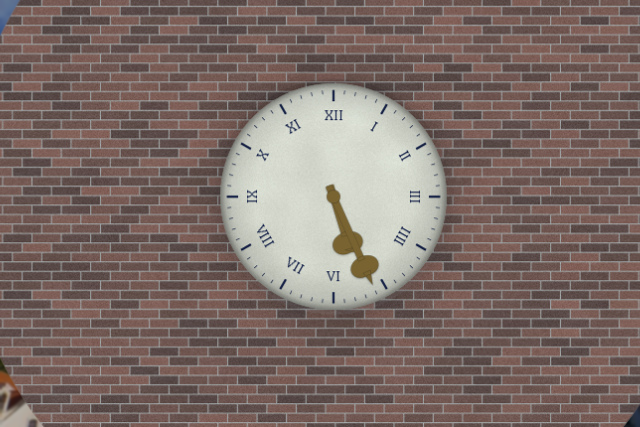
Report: {"hour": 5, "minute": 26}
